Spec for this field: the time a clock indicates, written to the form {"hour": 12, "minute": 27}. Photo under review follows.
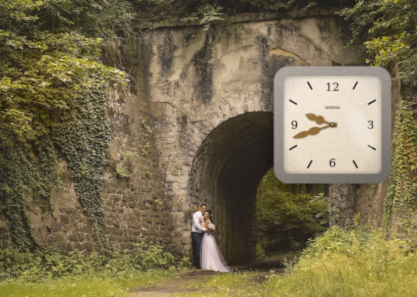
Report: {"hour": 9, "minute": 42}
